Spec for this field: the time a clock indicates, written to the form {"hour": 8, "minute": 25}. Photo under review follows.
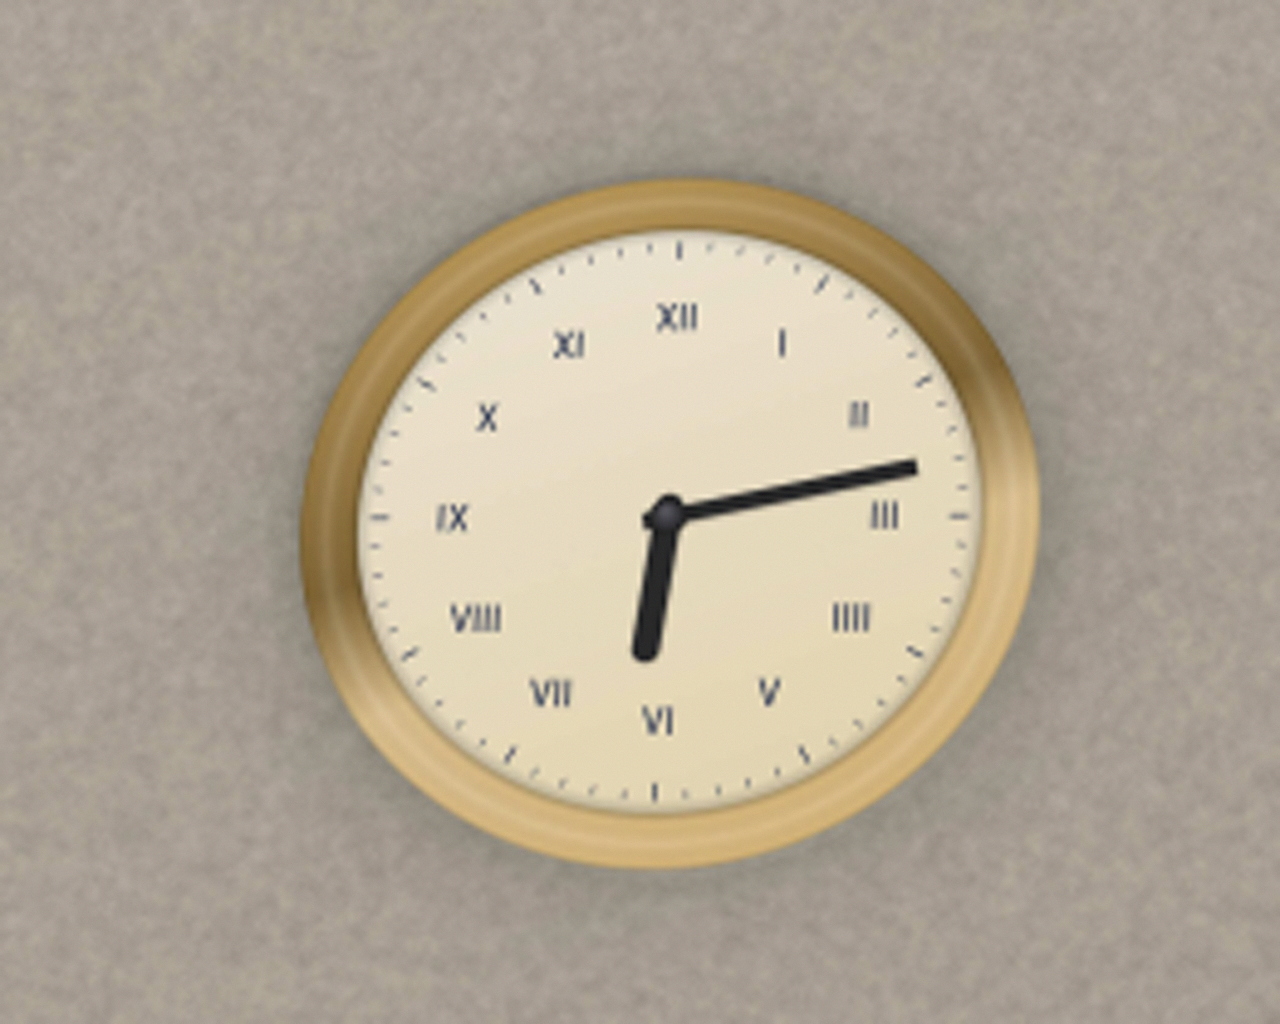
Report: {"hour": 6, "minute": 13}
